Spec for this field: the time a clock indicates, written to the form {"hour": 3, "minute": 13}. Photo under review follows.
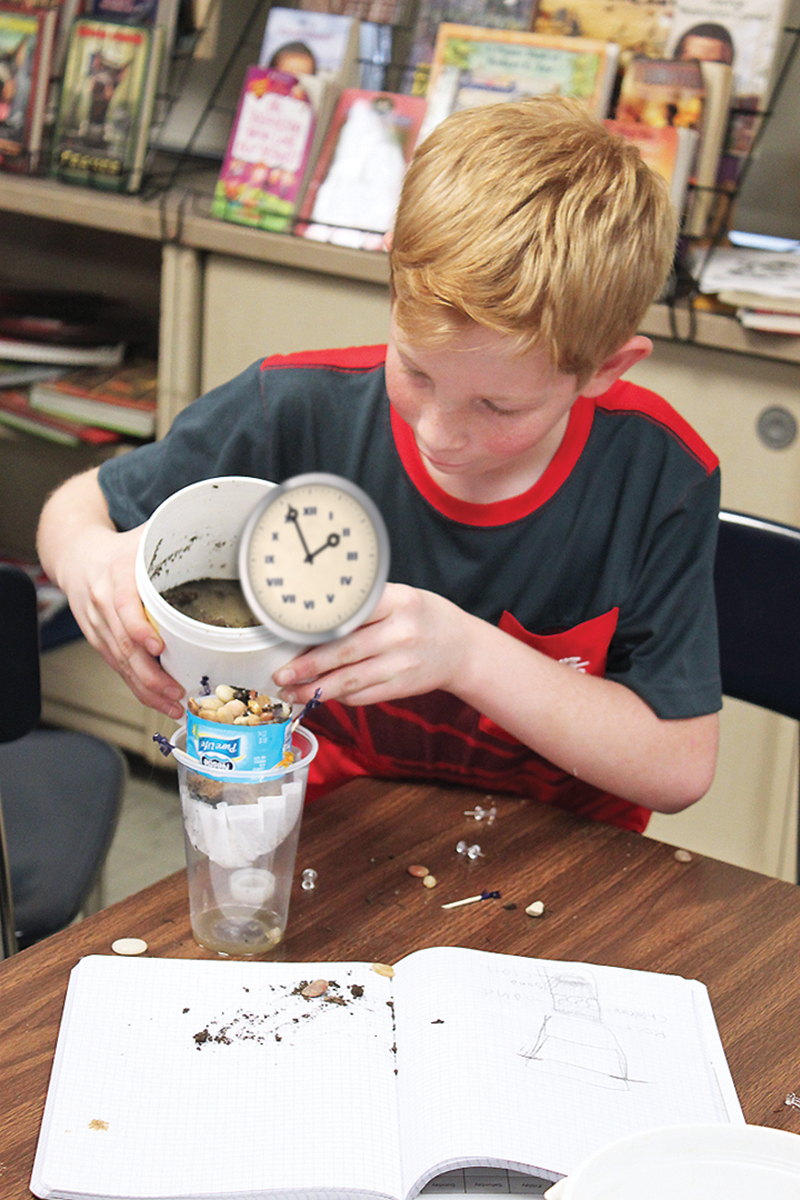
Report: {"hour": 1, "minute": 56}
